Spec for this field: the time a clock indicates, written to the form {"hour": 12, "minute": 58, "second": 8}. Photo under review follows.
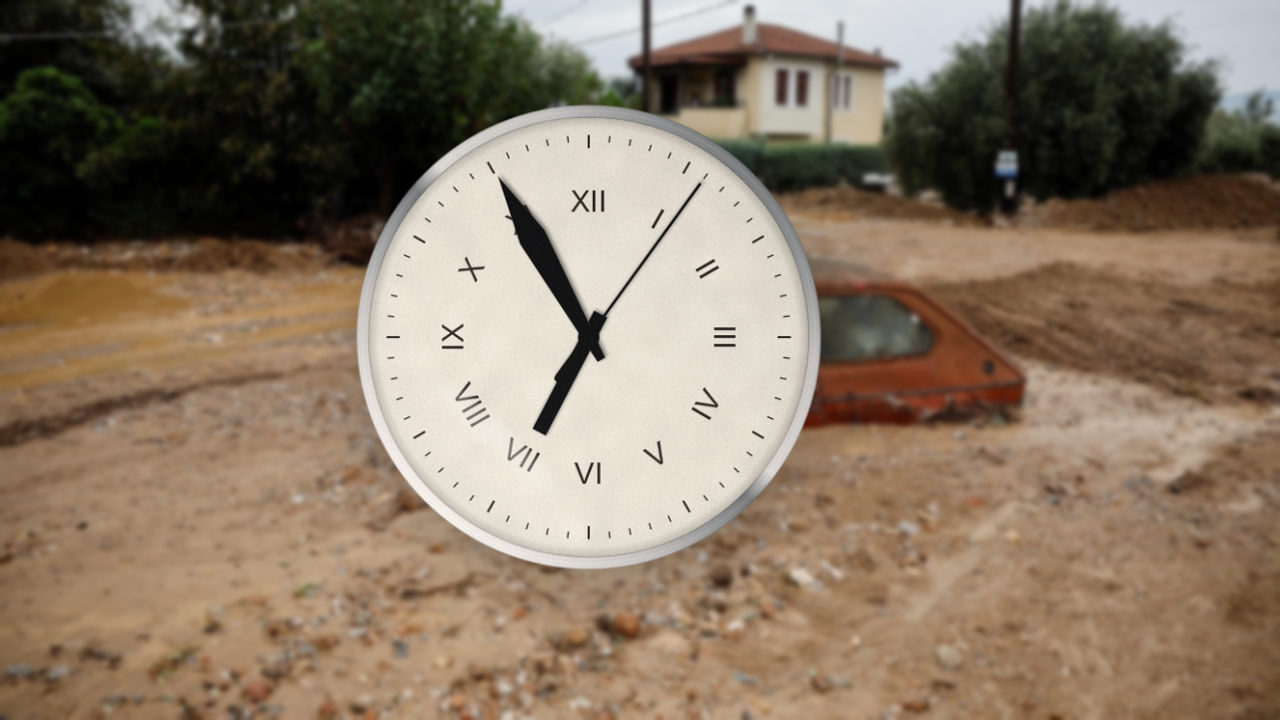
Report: {"hour": 6, "minute": 55, "second": 6}
